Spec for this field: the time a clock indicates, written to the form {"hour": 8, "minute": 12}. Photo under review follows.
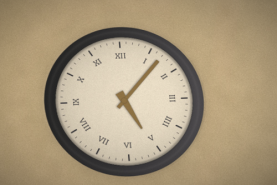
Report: {"hour": 5, "minute": 7}
